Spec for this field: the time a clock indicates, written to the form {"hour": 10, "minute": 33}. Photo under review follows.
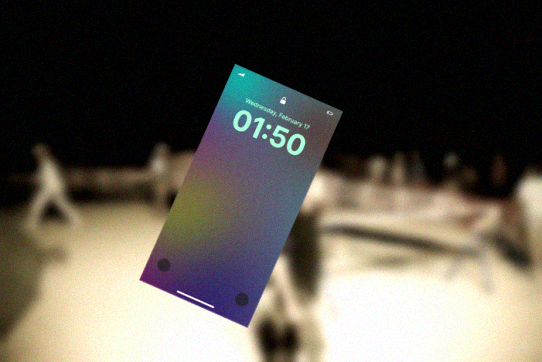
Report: {"hour": 1, "minute": 50}
